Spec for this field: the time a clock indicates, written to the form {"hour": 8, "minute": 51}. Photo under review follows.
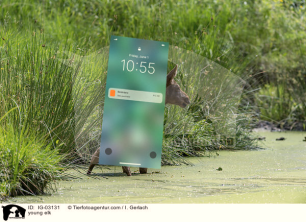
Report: {"hour": 10, "minute": 55}
